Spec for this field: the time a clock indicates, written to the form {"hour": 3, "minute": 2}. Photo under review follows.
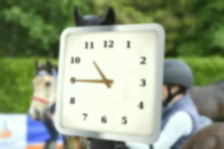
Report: {"hour": 10, "minute": 45}
